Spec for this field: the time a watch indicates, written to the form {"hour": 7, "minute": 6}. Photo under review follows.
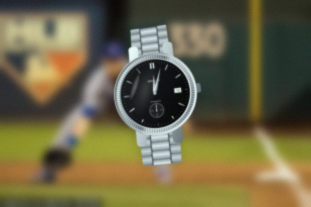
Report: {"hour": 12, "minute": 3}
